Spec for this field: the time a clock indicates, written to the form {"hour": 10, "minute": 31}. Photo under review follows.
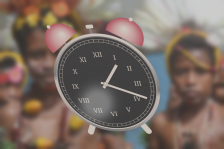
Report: {"hour": 1, "minute": 19}
